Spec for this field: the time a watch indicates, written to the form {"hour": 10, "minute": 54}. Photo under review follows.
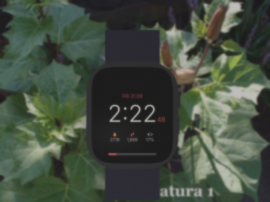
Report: {"hour": 2, "minute": 22}
